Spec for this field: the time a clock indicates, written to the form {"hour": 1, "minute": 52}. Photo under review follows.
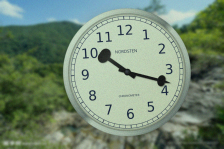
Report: {"hour": 10, "minute": 18}
